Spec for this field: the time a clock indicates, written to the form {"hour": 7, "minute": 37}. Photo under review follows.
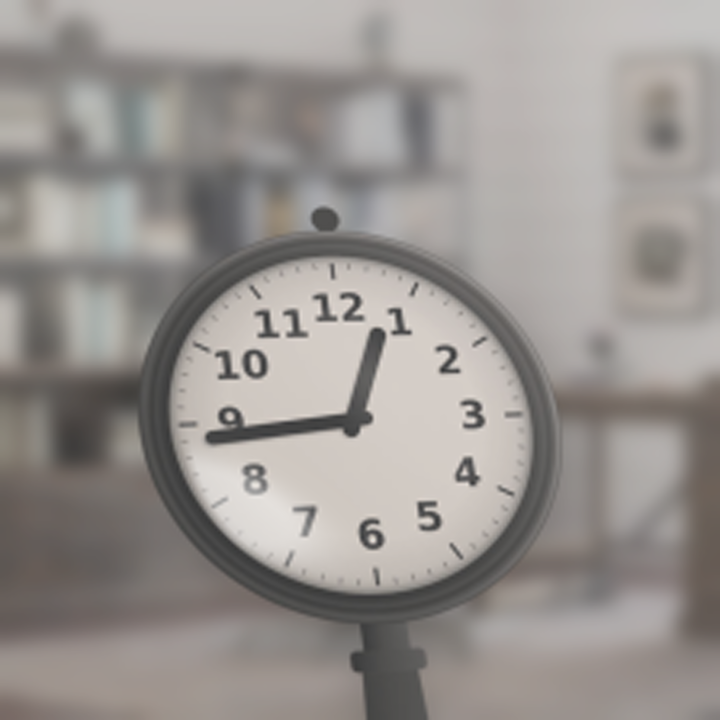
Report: {"hour": 12, "minute": 44}
